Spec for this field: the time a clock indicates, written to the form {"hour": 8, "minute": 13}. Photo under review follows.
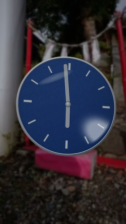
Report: {"hour": 5, "minute": 59}
